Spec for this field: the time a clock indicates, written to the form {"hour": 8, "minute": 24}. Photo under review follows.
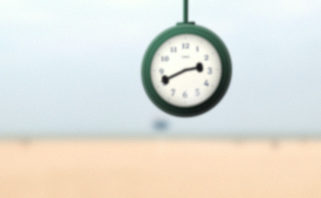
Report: {"hour": 2, "minute": 41}
